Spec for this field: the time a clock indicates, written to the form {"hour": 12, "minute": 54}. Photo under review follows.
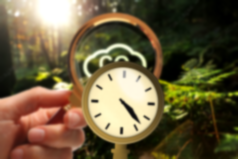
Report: {"hour": 4, "minute": 23}
